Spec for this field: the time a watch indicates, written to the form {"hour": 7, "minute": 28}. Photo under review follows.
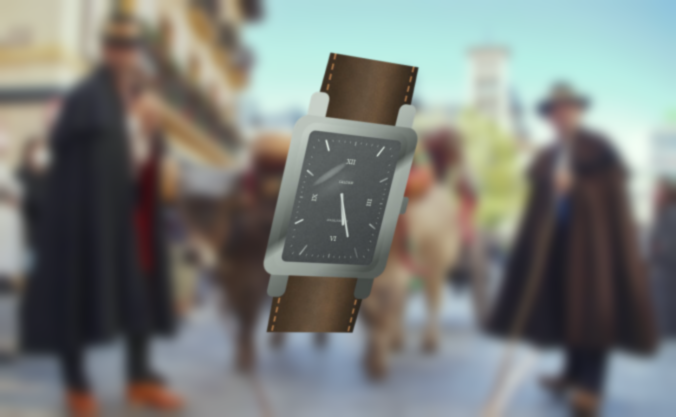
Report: {"hour": 5, "minute": 26}
